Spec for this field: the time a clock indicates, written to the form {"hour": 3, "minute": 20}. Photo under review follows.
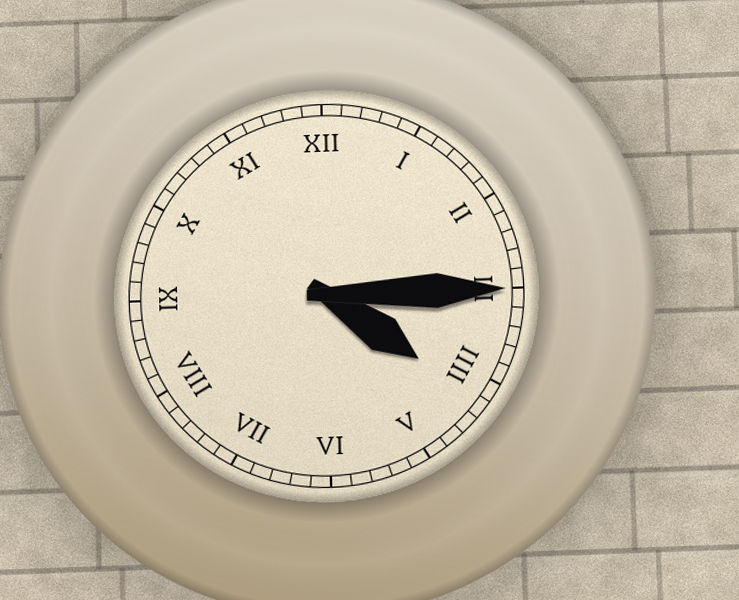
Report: {"hour": 4, "minute": 15}
